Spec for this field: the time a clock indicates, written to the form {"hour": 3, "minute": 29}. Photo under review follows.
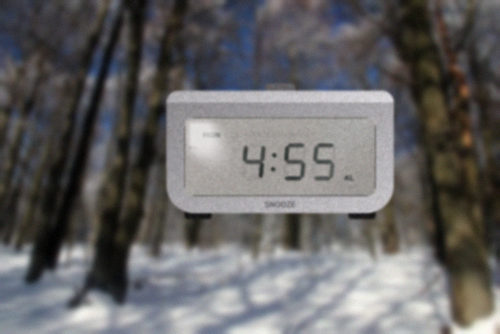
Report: {"hour": 4, "minute": 55}
